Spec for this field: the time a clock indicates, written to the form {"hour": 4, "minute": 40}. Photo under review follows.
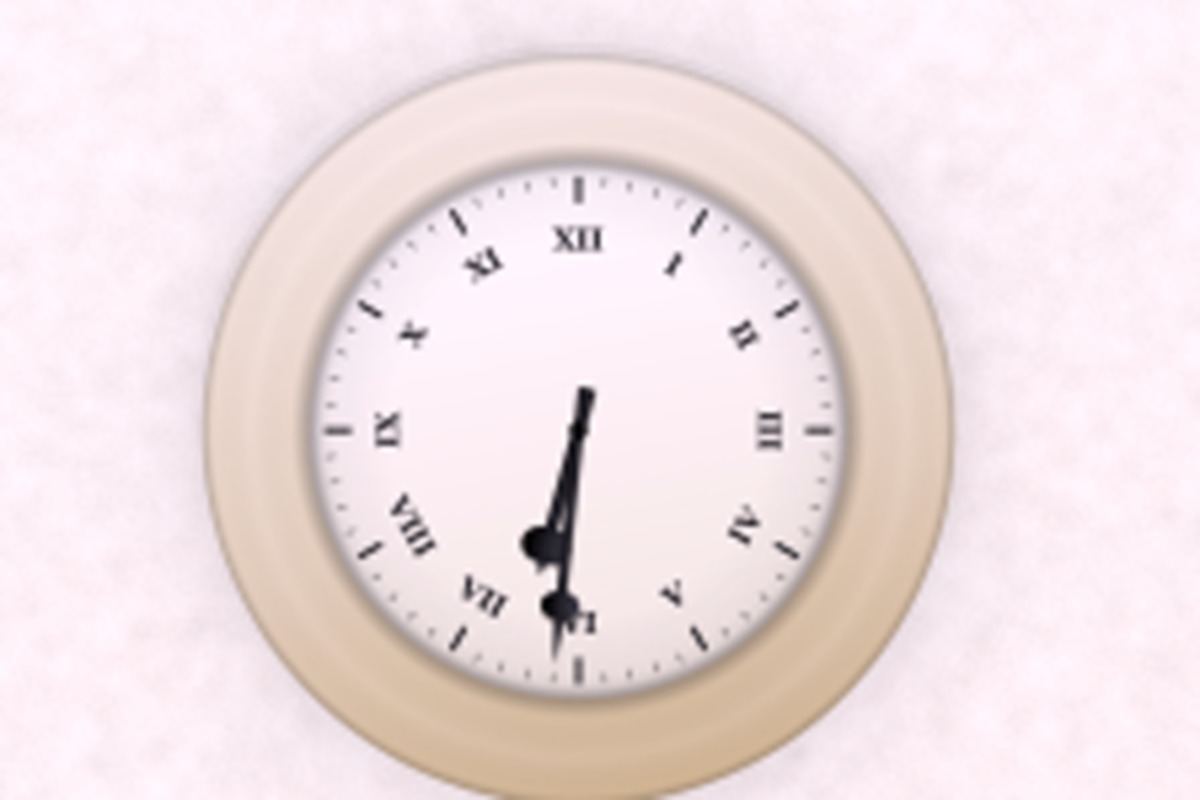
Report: {"hour": 6, "minute": 31}
